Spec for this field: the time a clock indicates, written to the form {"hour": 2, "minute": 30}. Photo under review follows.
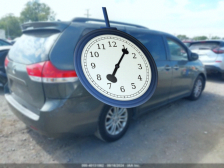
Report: {"hour": 7, "minute": 6}
